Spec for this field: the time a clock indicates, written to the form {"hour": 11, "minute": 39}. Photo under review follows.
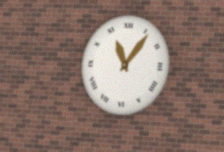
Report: {"hour": 11, "minute": 6}
